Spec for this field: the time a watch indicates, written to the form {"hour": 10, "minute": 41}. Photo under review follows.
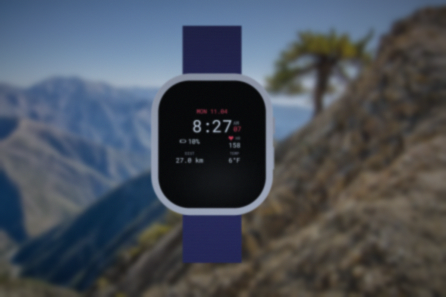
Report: {"hour": 8, "minute": 27}
